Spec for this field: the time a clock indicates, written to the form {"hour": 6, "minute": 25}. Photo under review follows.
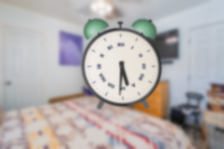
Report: {"hour": 5, "minute": 31}
